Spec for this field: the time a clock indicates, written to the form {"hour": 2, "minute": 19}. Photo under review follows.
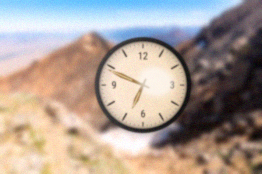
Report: {"hour": 6, "minute": 49}
